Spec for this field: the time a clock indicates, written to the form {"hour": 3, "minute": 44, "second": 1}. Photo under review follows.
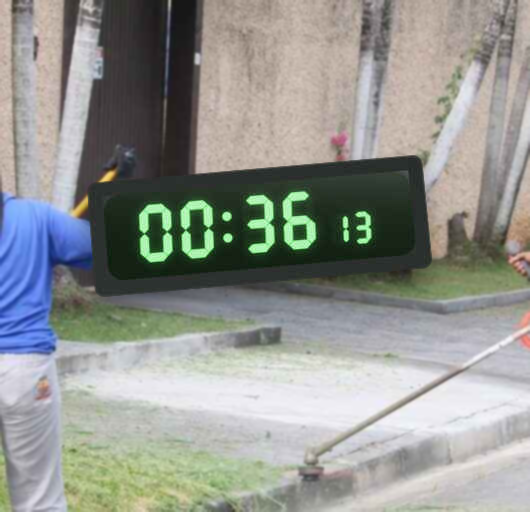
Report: {"hour": 0, "minute": 36, "second": 13}
